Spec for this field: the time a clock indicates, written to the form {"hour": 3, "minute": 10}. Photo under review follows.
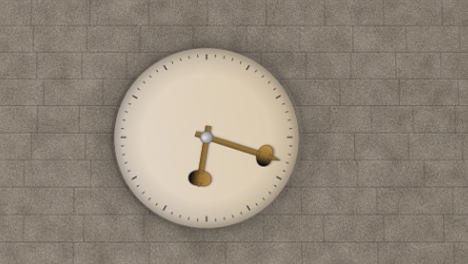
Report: {"hour": 6, "minute": 18}
